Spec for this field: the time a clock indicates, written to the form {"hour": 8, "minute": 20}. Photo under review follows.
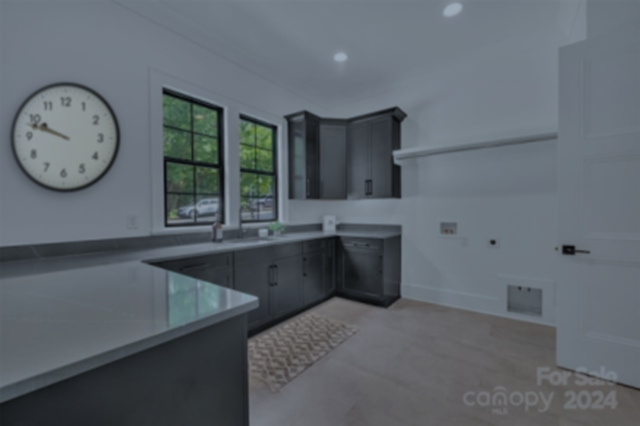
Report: {"hour": 9, "minute": 48}
